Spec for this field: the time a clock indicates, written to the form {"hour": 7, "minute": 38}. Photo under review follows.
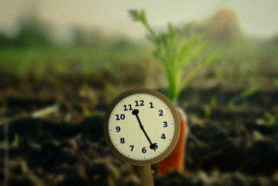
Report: {"hour": 11, "minute": 26}
